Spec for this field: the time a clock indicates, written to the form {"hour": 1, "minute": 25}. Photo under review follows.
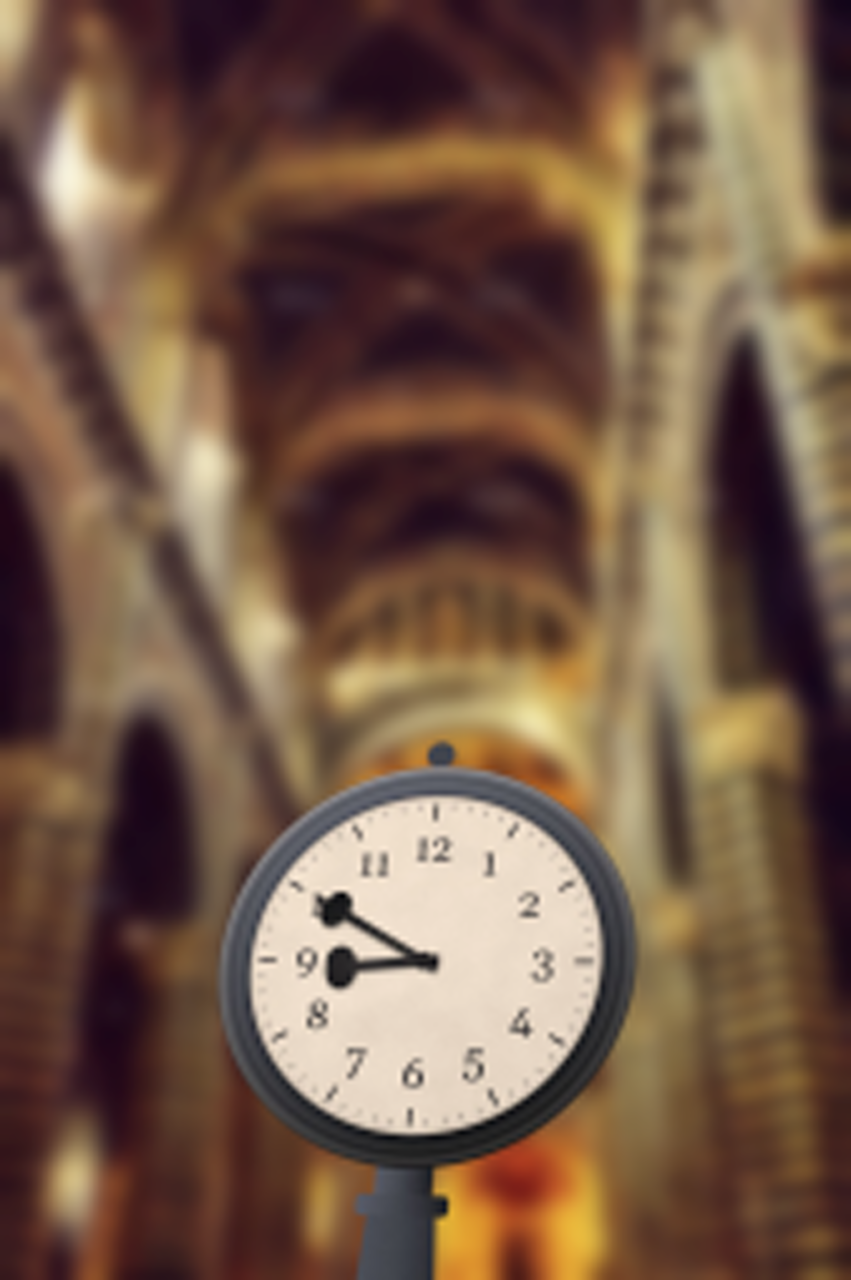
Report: {"hour": 8, "minute": 50}
